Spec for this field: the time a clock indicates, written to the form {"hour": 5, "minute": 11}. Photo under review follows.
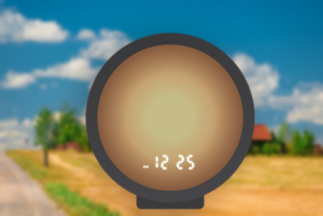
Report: {"hour": 12, "minute": 25}
